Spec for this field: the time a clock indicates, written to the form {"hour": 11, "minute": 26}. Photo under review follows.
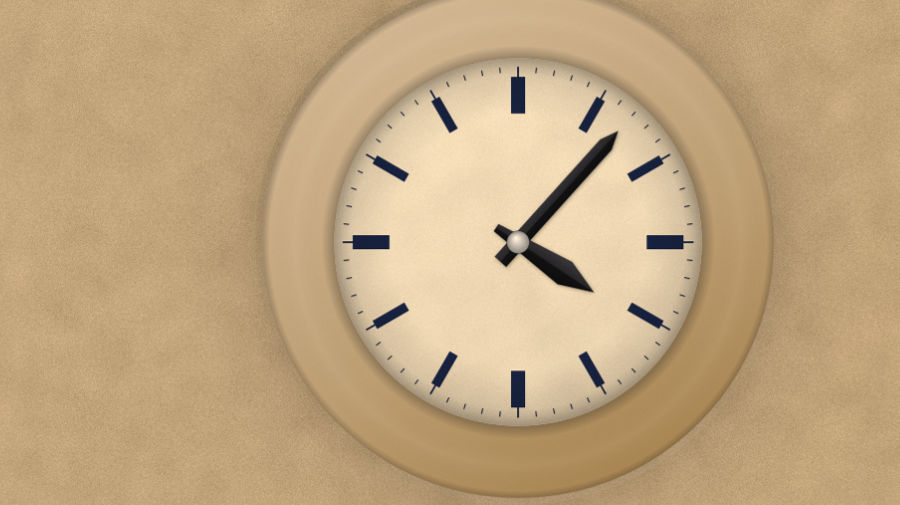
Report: {"hour": 4, "minute": 7}
